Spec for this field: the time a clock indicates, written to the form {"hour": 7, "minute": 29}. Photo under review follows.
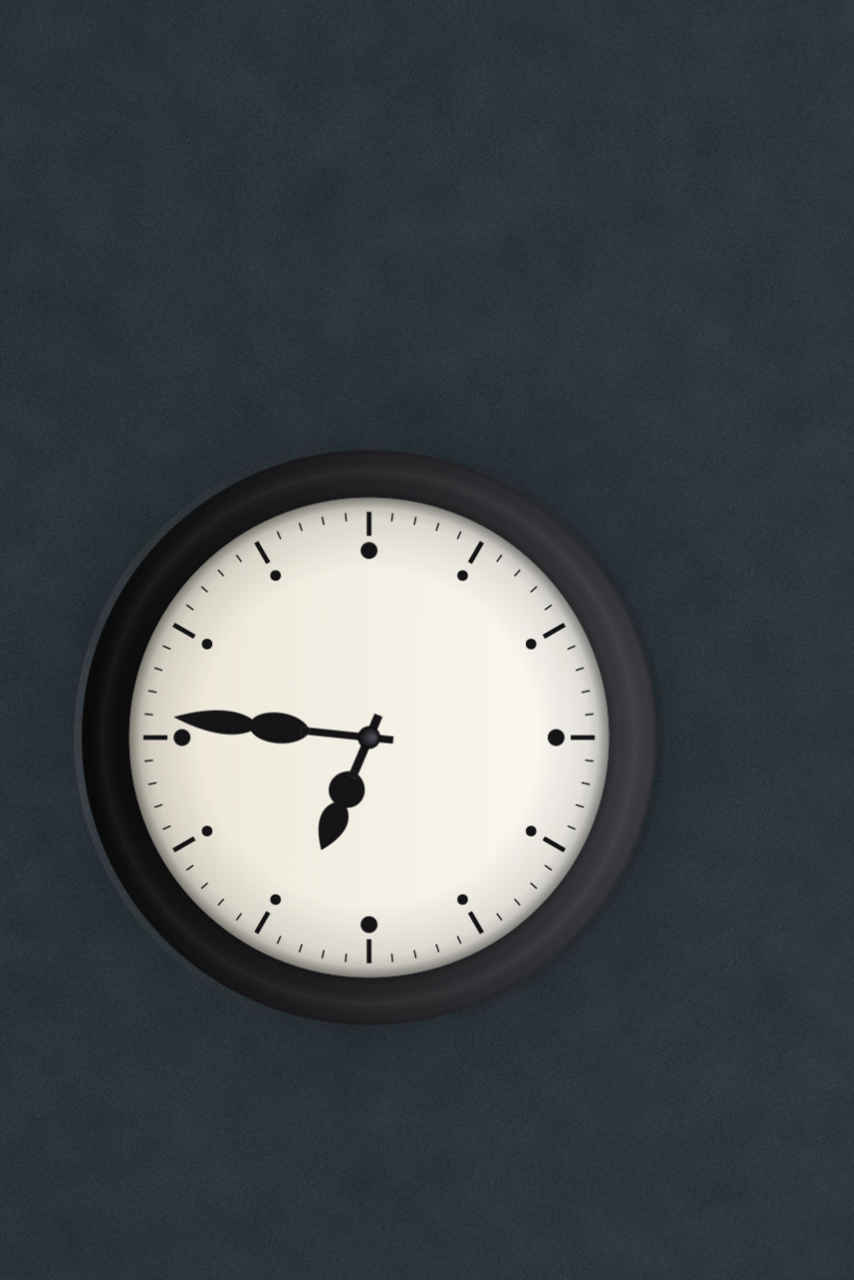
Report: {"hour": 6, "minute": 46}
